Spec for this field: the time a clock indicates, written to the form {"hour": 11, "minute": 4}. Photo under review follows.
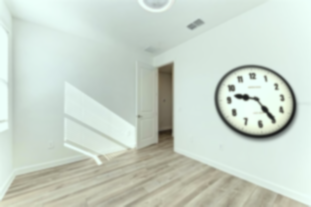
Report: {"hour": 9, "minute": 25}
